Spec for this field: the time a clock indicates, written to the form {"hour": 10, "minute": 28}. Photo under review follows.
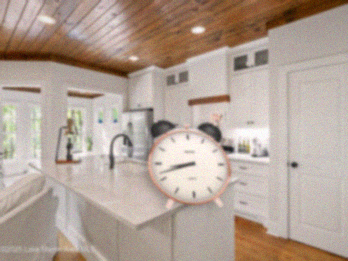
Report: {"hour": 8, "minute": 42}
